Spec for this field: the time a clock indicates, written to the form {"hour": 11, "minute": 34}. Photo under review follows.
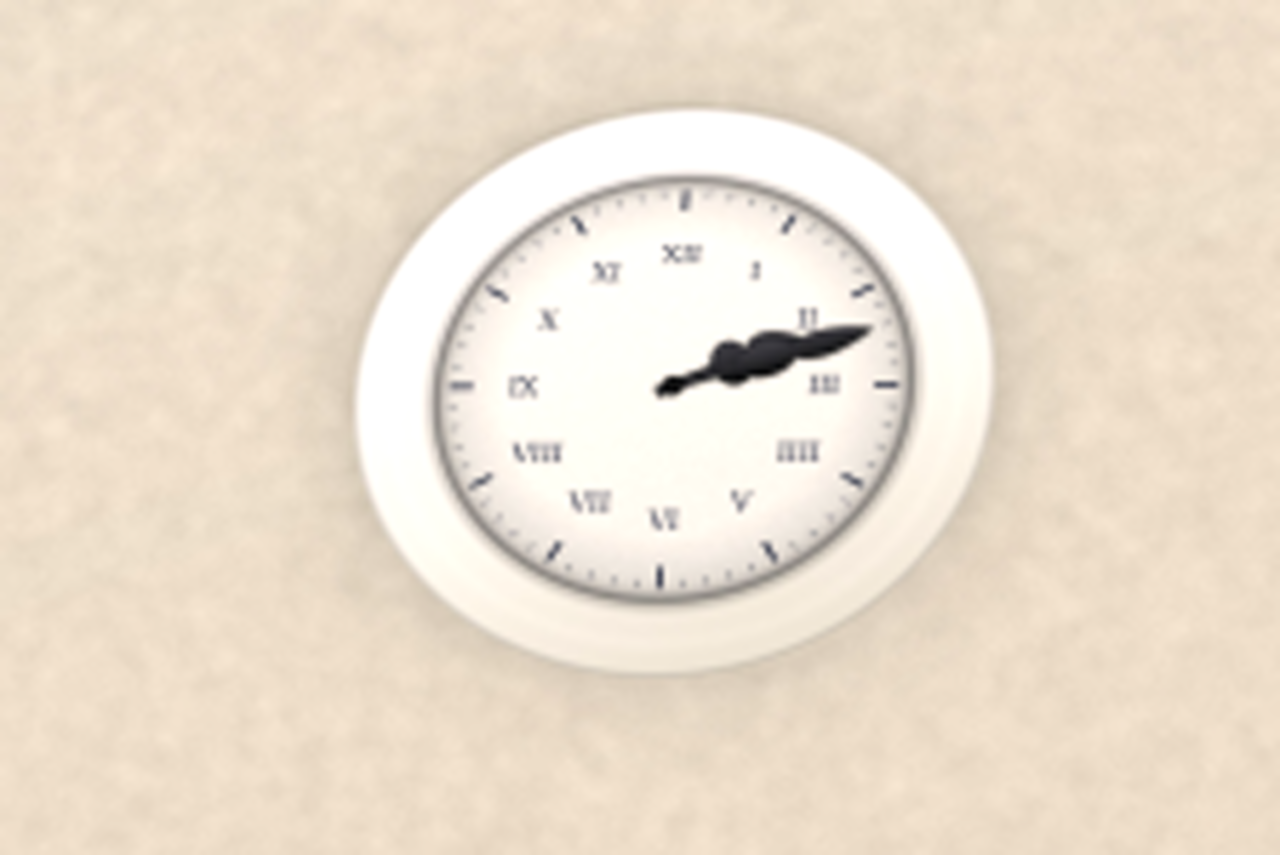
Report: {"hour": 2, "minute": 12}
